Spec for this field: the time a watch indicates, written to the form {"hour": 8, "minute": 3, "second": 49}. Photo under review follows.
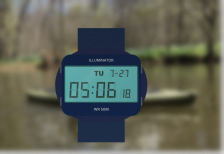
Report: {"hour": 5, "minute": 6, "second": 18}
